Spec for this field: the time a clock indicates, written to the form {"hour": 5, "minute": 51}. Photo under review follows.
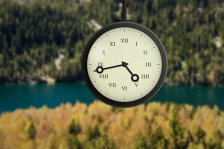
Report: {"hour": 4, "minute": 43}
